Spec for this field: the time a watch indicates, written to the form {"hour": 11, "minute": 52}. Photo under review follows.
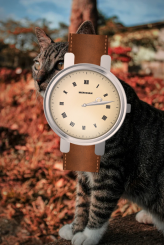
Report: {"hour": 2, "minute": 13}
